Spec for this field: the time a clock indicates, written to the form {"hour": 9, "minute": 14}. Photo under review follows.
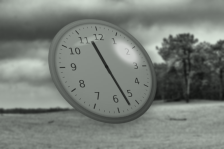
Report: {"hour": 11, "minute": 27}
